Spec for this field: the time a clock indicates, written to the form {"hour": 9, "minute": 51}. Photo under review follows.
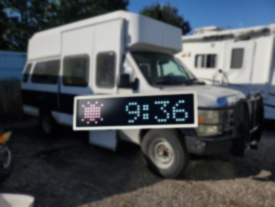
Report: {"hour": 9, "minute": 36}
